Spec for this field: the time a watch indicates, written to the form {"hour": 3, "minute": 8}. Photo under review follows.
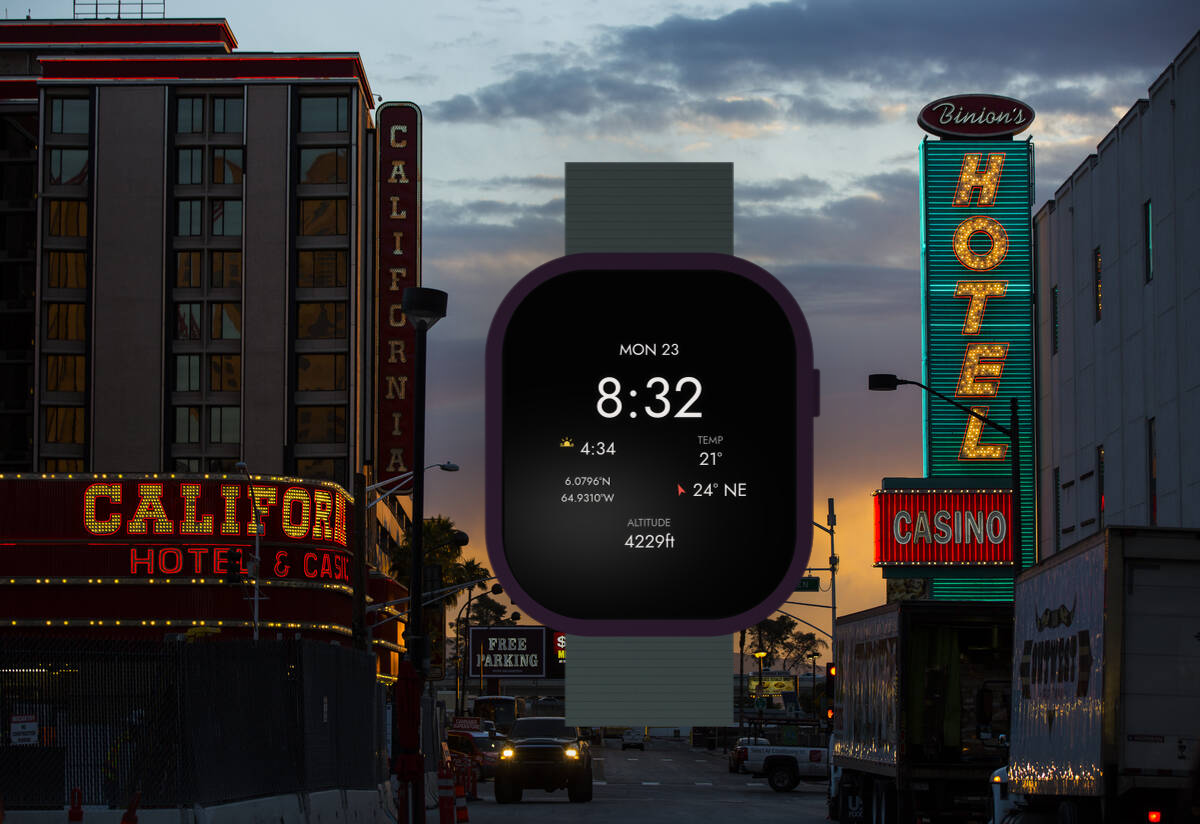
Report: {"hour": 8, "minute": 32}
